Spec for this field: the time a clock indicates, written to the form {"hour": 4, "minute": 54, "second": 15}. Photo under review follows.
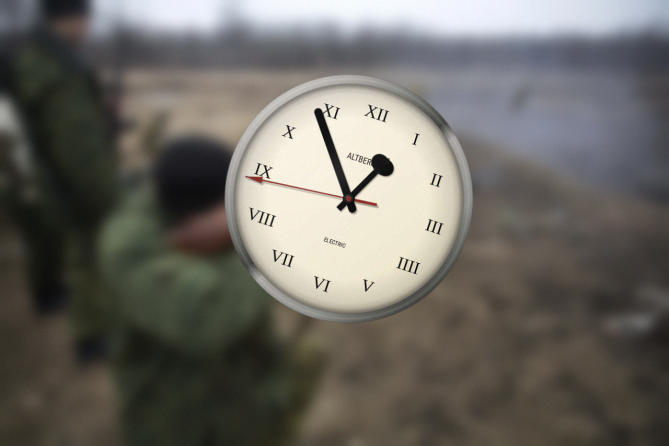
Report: {"hour": 12, "minute": 53, "second": 44}
